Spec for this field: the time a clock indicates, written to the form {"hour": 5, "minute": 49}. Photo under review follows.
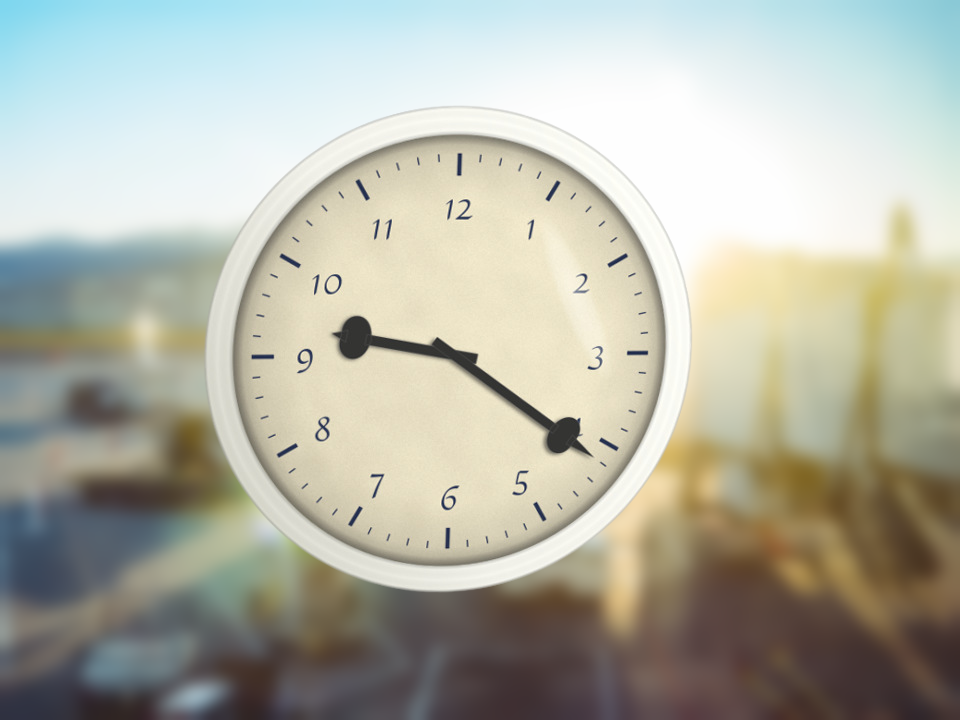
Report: {"hour": 9, "minute": 21}
